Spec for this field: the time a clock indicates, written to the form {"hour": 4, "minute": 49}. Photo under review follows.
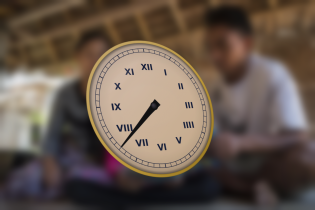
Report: {"hour": 7, "minute": 38}
